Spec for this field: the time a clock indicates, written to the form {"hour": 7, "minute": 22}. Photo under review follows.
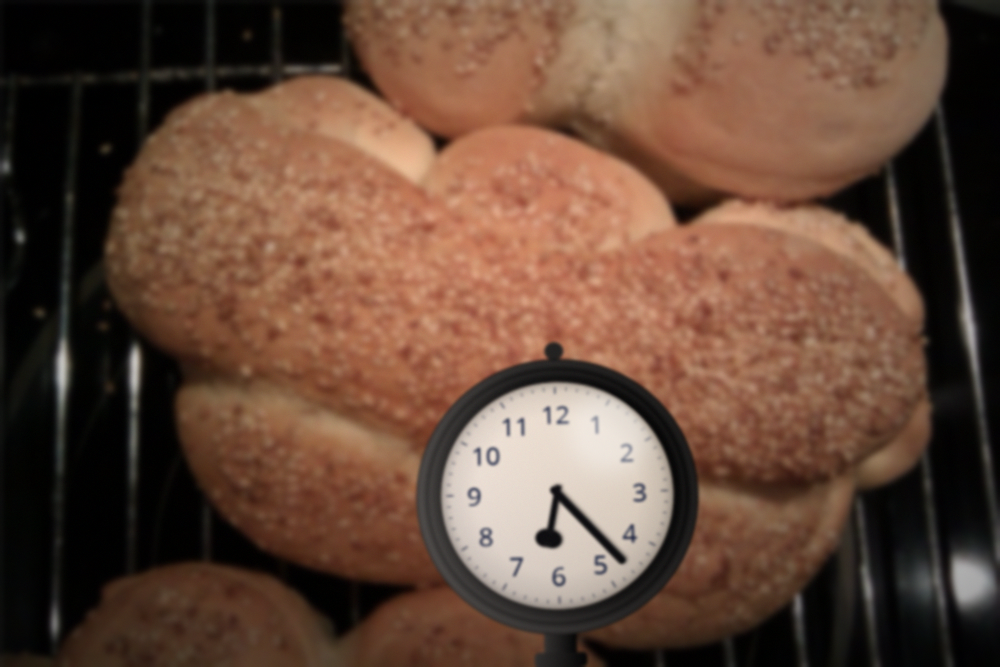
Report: {"hour": 6, "minute": 23}
